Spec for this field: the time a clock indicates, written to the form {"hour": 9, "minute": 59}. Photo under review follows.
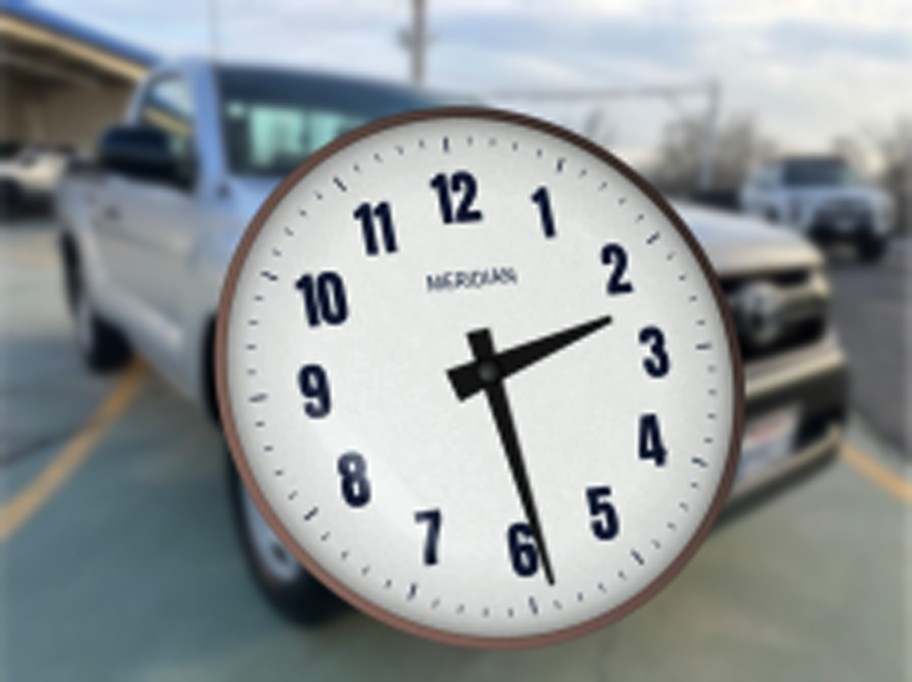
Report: {"hour": 2, "minute": 29}
